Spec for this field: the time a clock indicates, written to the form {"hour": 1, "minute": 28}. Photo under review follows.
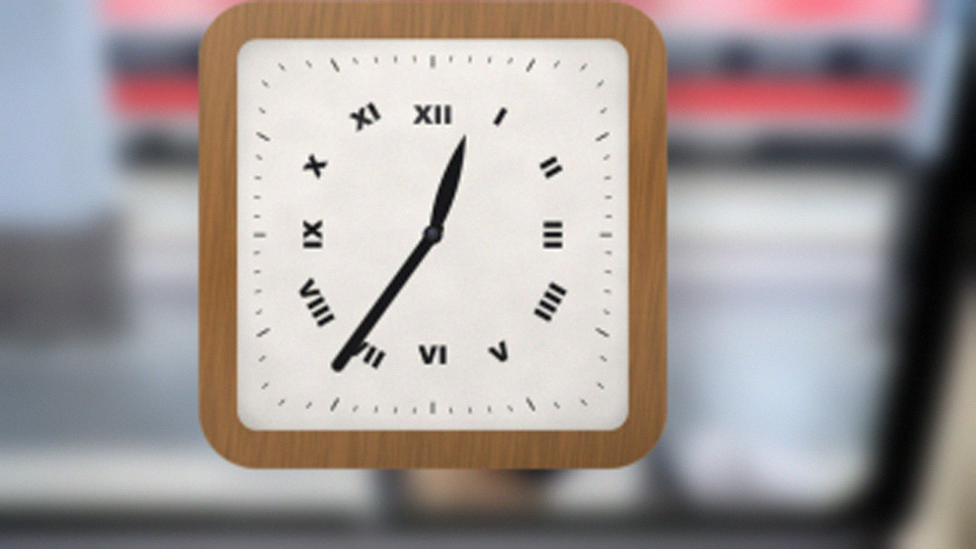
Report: {"hour": 12, "minute": 36}
